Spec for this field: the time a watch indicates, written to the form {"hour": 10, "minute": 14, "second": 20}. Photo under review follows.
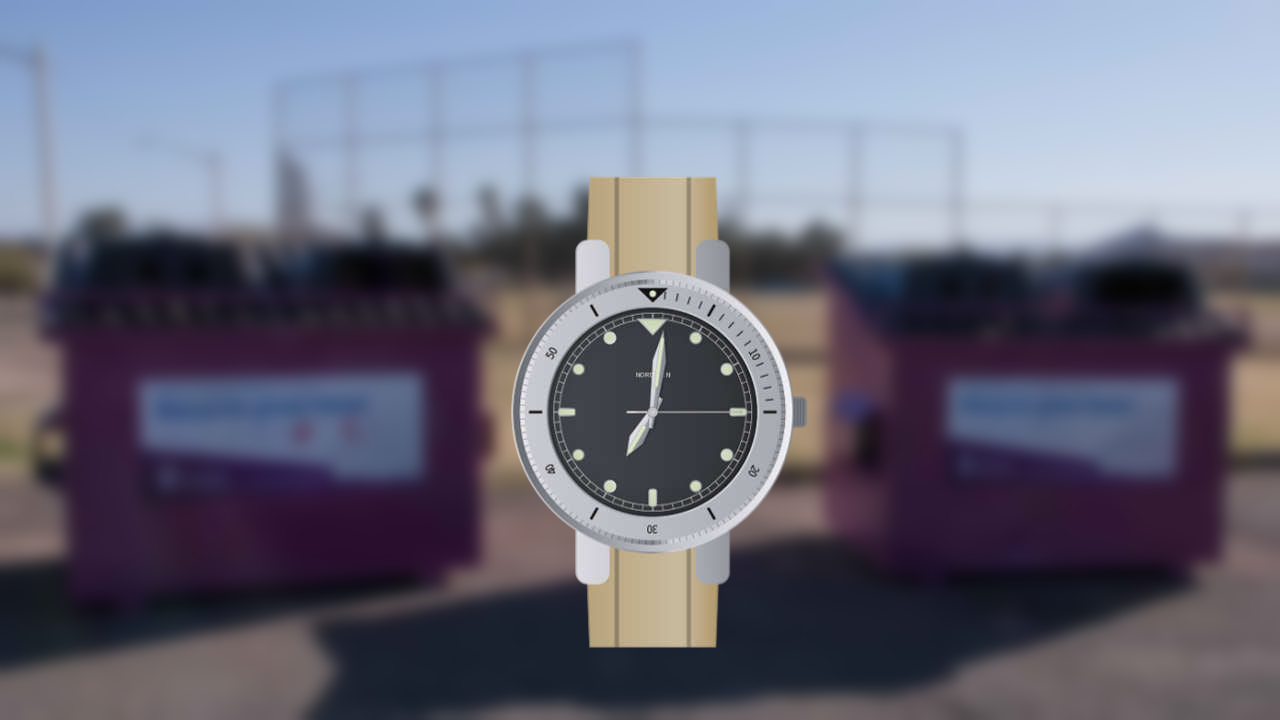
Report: {"hour": 7, "minute": 1, "second": 15}
